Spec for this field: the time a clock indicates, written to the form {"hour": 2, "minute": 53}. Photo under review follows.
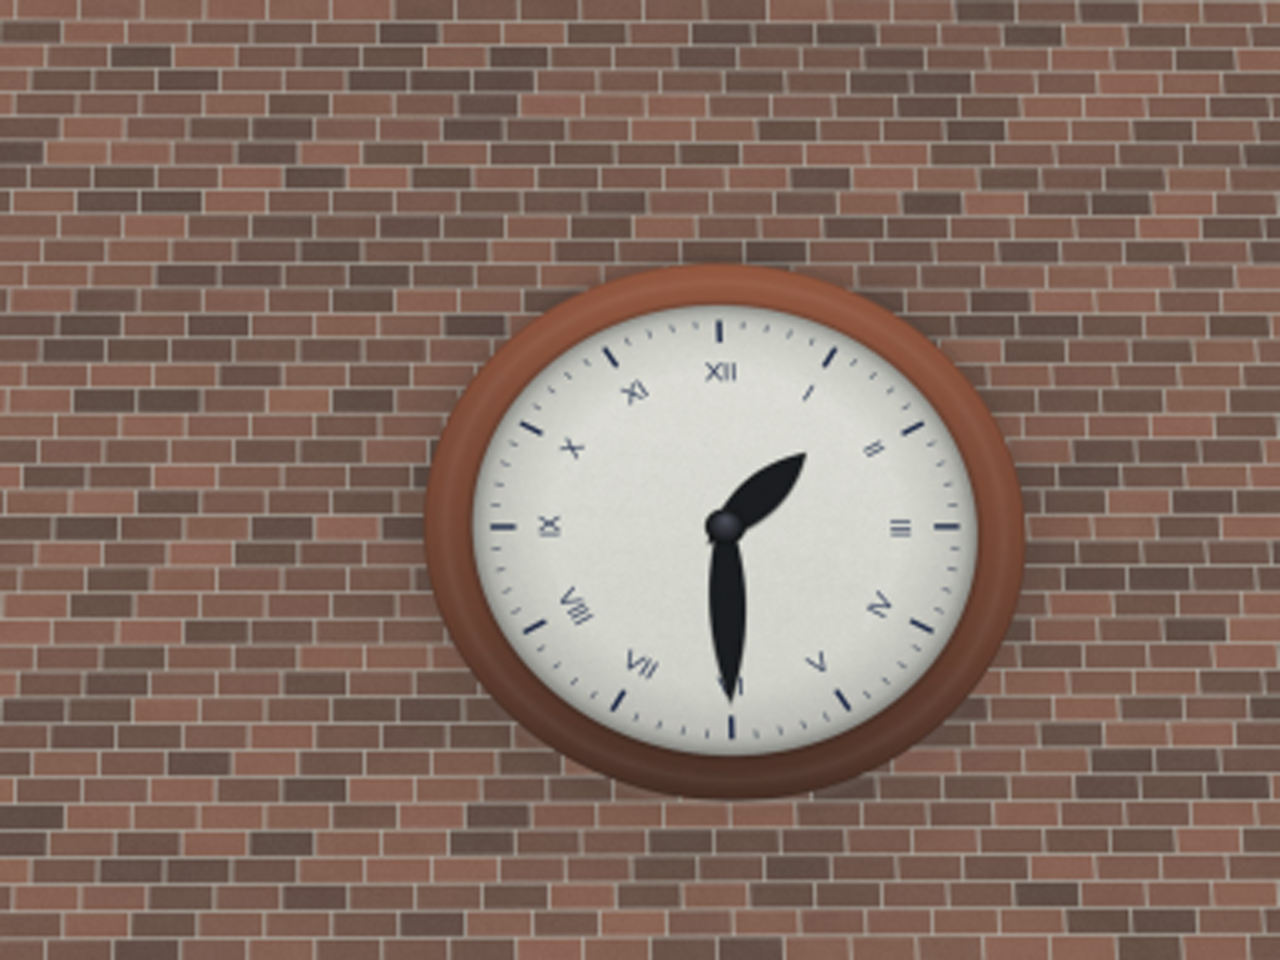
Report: {"hour": 1, "minute": 30}
